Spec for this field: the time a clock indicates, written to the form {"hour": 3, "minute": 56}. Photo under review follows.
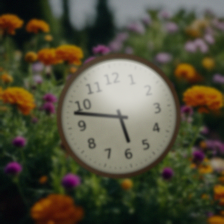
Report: {"hour": 5, "minute": 48}
